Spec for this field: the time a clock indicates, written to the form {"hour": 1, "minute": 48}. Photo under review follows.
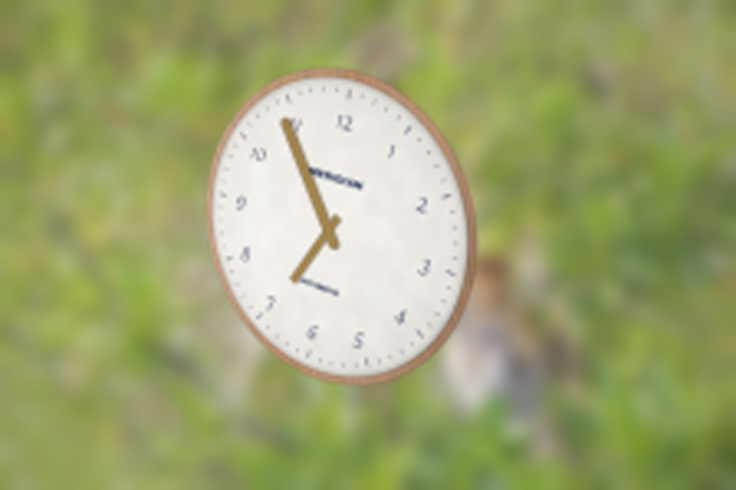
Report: {"hour": 6, "minute": 54}
